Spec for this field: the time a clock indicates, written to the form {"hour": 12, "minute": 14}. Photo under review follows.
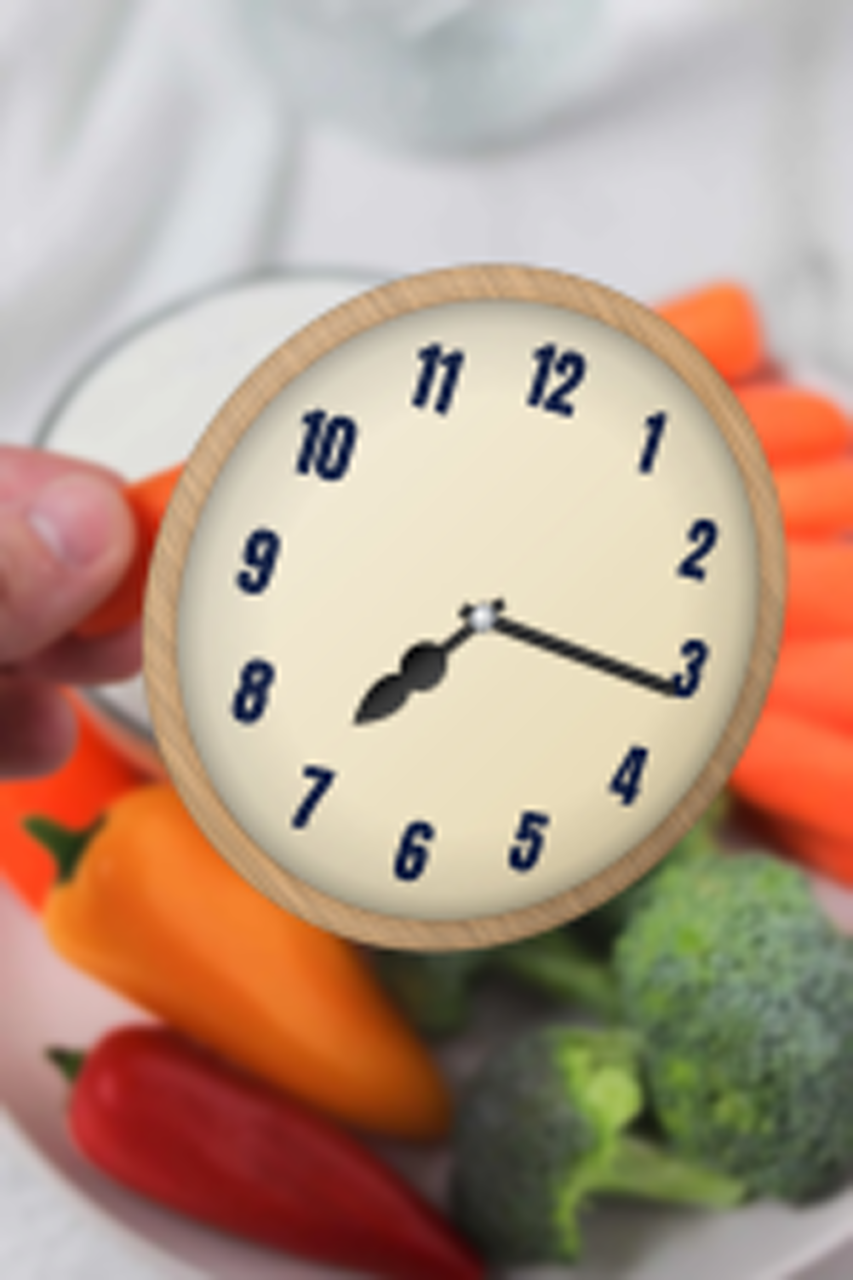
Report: {"hour": 7, "minute": 16}
